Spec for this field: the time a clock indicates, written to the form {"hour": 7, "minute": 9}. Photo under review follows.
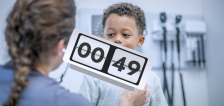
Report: {"hour": 0, "minute": 49}
